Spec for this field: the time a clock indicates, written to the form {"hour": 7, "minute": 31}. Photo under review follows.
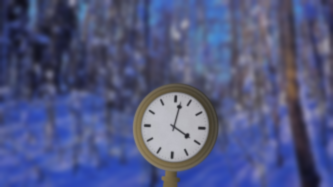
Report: {"hour": 4, "minute": 2}
